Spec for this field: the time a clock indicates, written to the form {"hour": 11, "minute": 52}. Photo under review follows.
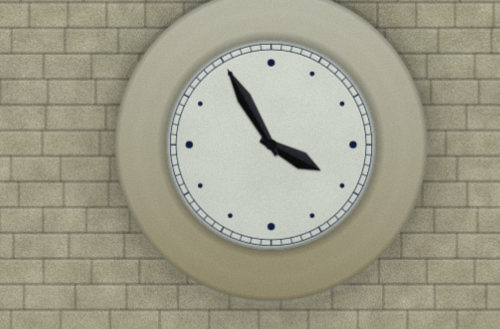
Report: {"hour": 3, "minute": 55}
